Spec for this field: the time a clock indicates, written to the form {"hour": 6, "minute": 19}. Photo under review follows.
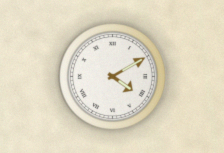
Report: {"hour": 4, "minute": 10}
